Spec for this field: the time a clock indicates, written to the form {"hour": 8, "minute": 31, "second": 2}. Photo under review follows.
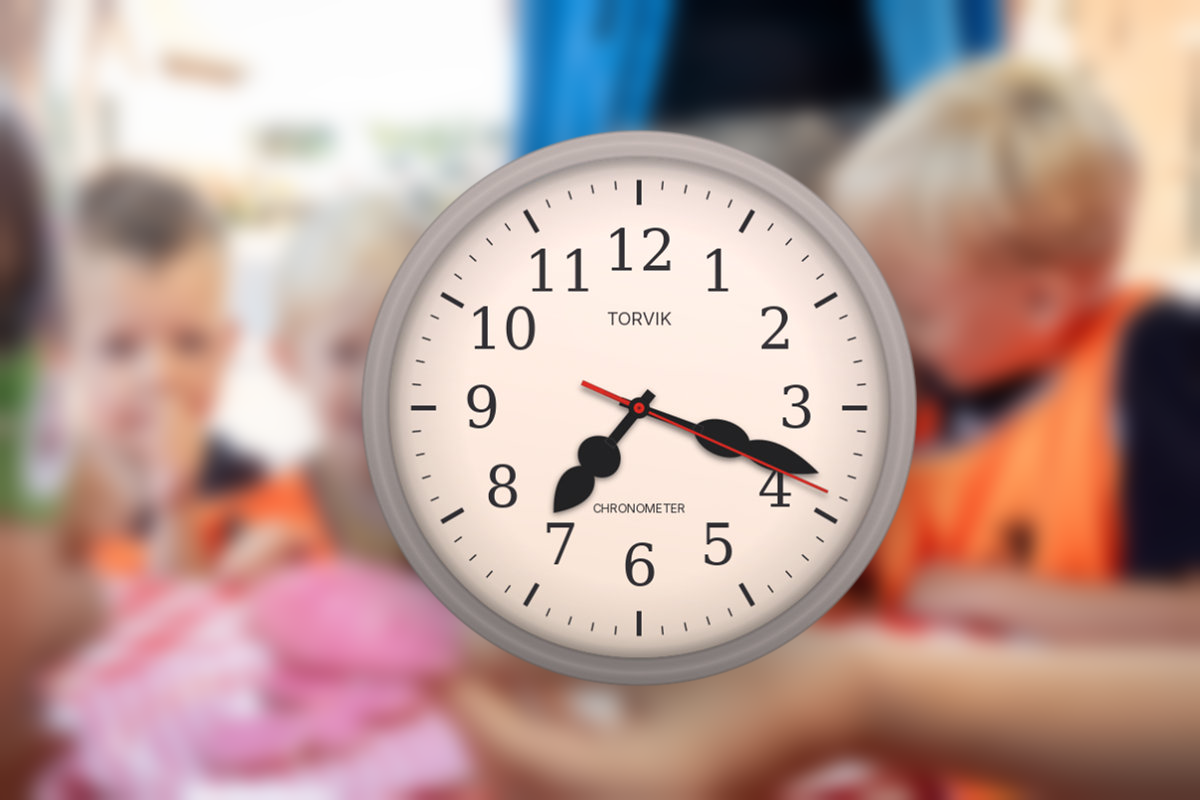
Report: {"hour": 7, "minute": 18, "second": 19}
